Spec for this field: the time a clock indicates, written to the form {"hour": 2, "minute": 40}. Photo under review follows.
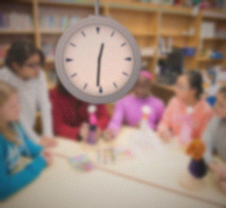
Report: {"hour": 12, "minute": 31}
